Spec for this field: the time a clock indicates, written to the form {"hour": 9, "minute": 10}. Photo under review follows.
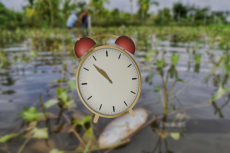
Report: {"hour": 10, "minute": 53}
